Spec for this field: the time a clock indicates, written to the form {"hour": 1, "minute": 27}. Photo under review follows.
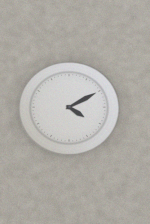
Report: {"hour": 4, "minute": 10}
